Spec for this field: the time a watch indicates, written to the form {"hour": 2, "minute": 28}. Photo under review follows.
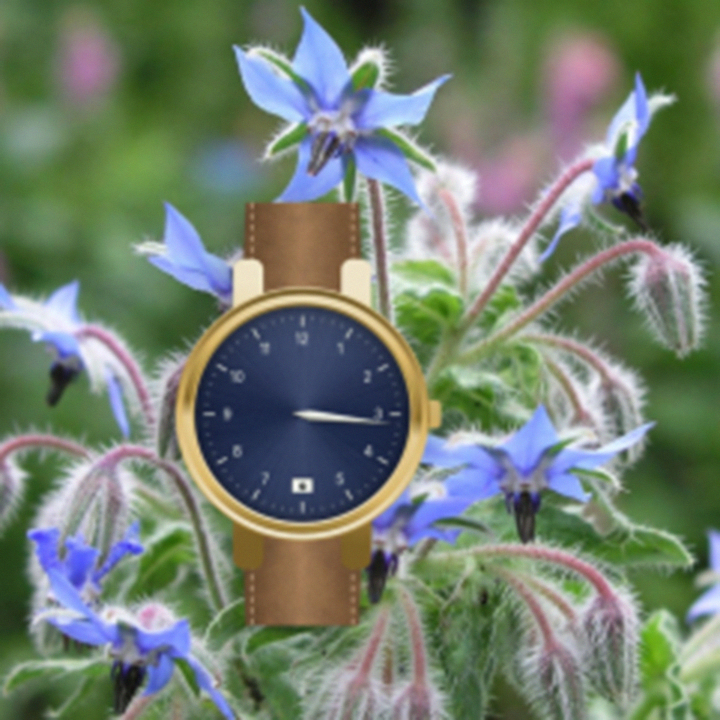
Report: {"hour": 3, "minute": 16}
